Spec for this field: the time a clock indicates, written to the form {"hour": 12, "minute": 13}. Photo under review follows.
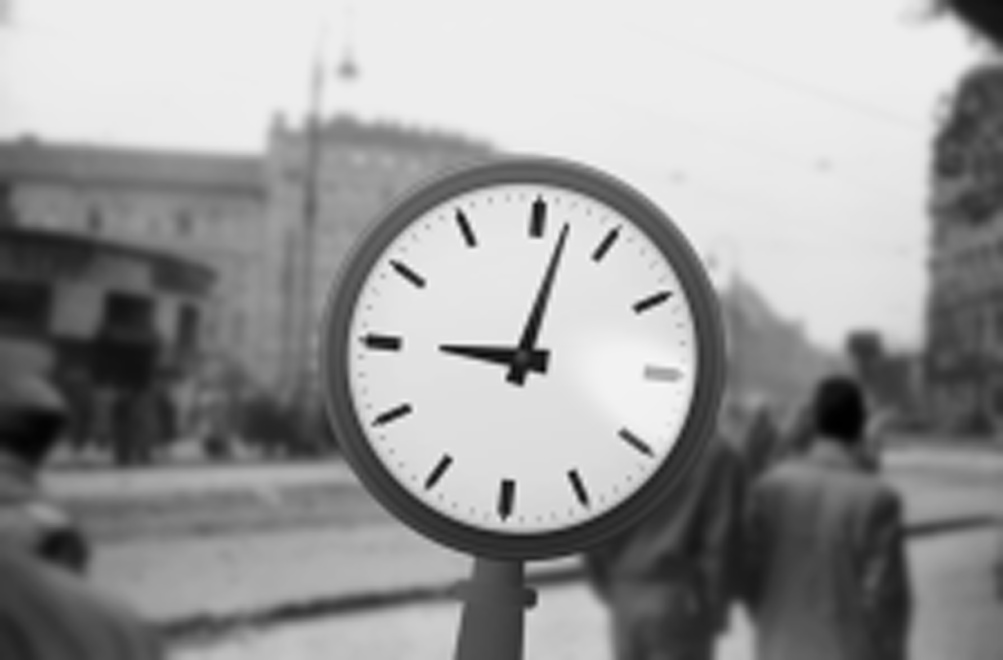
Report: {"hour": 9, "minute": 2}
